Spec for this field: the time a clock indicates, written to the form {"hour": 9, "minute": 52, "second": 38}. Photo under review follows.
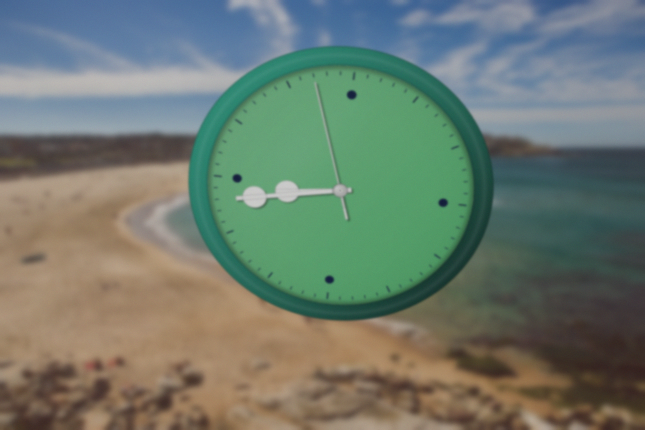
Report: {"hour": 8, "minute": 42, "second": 57}
